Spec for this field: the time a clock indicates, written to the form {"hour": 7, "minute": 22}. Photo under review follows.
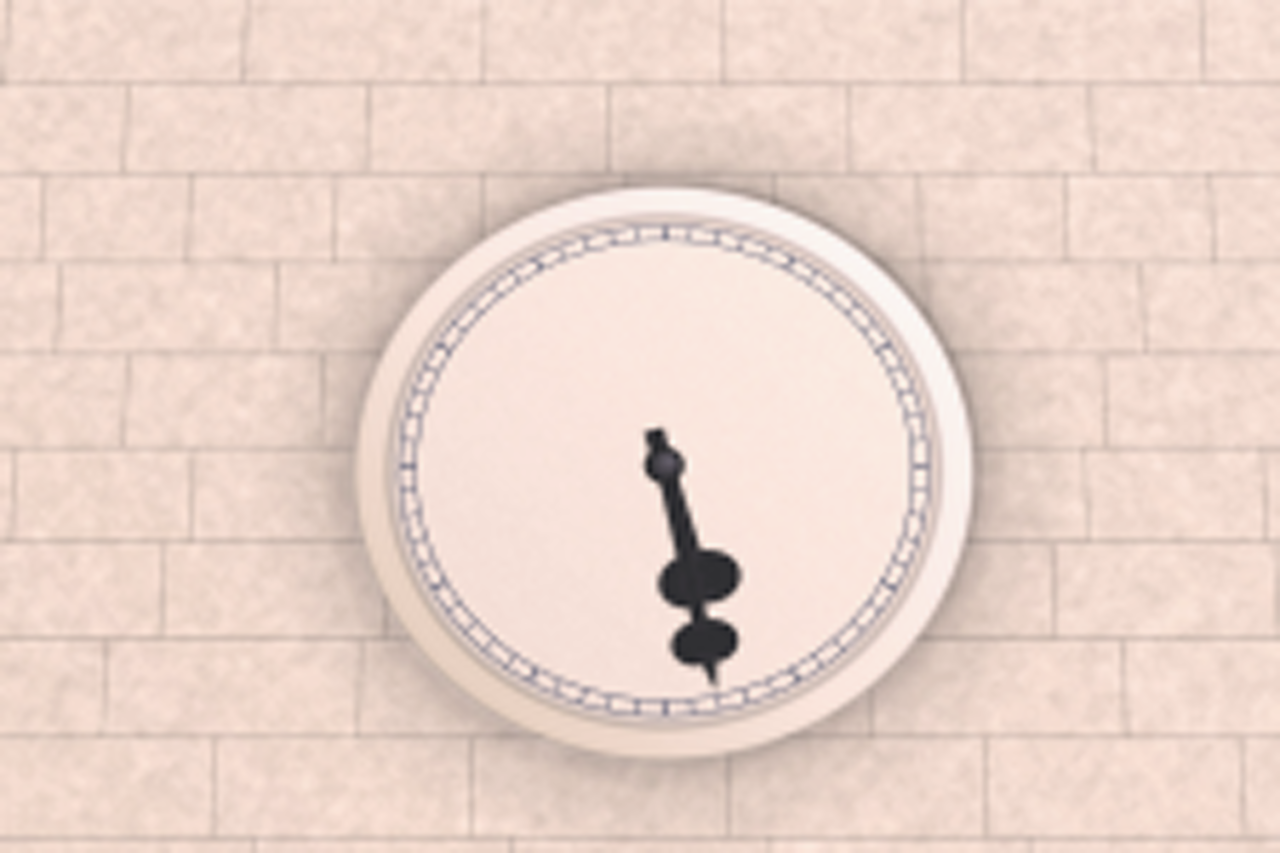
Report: {"hour": 5, "minute": 28}
